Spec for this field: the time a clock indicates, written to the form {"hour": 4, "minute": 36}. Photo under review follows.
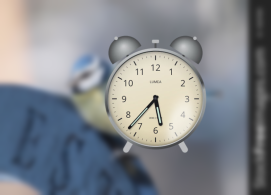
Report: {"hour": 5, "minute": 37}
